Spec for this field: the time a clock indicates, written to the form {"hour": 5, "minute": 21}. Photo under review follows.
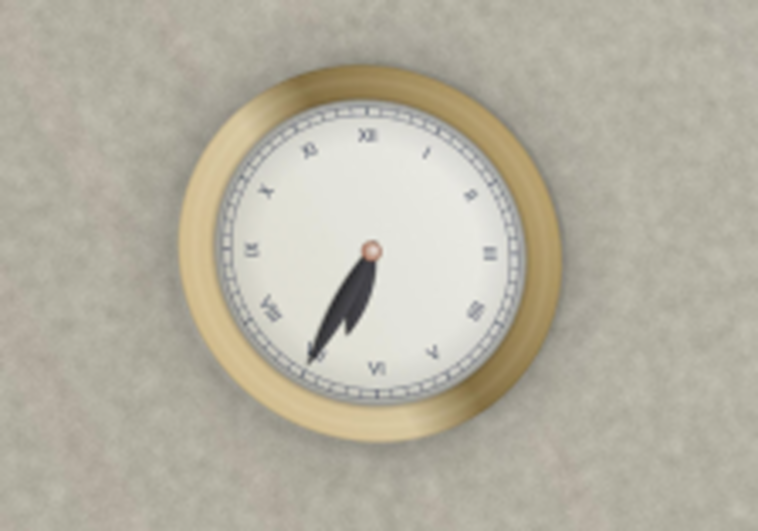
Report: {"hour": 6, "minute": 35}
